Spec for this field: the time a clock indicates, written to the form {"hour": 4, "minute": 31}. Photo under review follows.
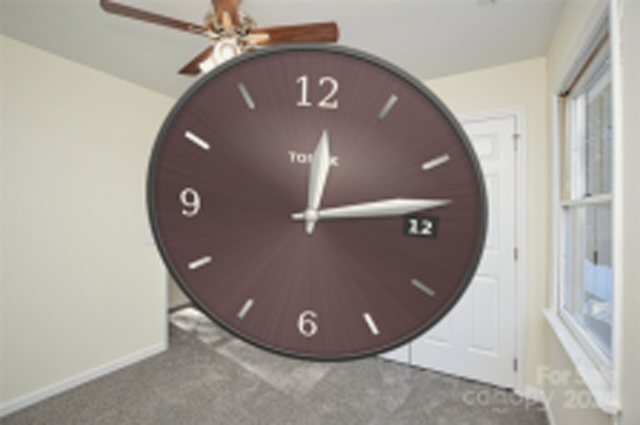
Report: {"hour": 12, "minute": 13}
